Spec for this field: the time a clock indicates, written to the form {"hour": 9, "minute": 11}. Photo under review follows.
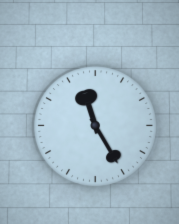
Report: {"hour": 11, "minute": 25}
